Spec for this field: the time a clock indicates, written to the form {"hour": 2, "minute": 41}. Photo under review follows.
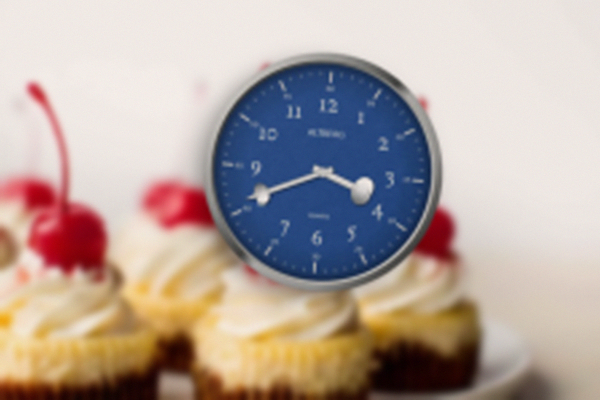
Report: {"hour": 3, "minute": 41}
